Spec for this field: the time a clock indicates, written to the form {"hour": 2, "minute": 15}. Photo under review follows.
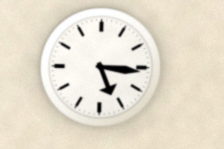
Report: {"hour": 5, "minute": 16}
